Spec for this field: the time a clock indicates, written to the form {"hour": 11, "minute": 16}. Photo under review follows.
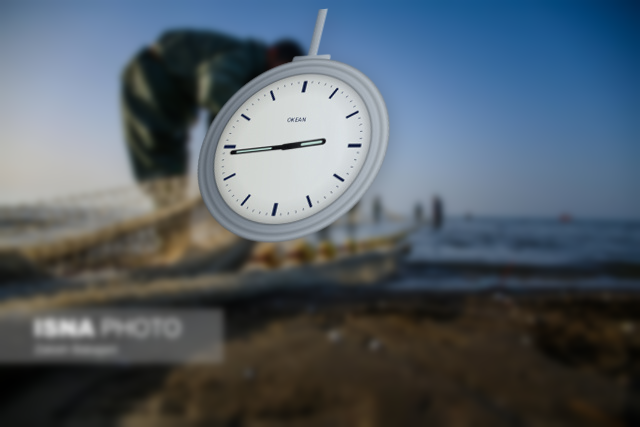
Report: {"hour": 2, "minute": 44}
